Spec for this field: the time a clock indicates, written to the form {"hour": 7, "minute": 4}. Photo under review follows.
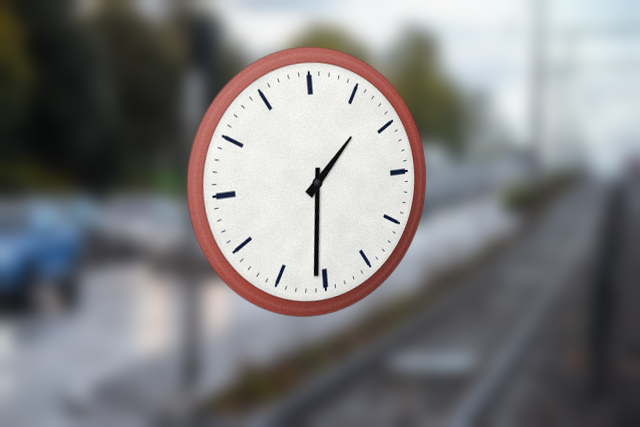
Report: {"hour": 1, "minute": 31}
